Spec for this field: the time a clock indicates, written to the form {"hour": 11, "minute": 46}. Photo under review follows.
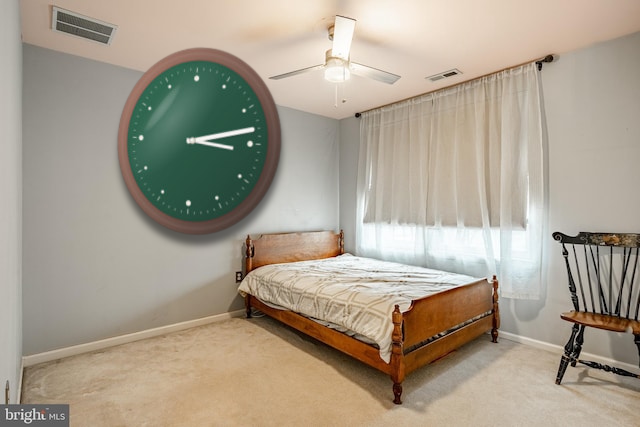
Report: {"hour": 3, "minute": 13}
